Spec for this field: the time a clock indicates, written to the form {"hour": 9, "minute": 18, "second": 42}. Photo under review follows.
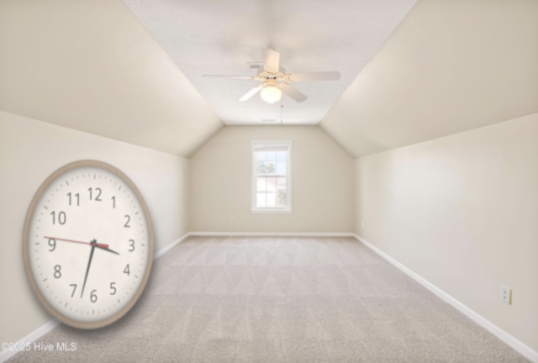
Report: {"hour": 3, "minute": 32, "second": 46}
